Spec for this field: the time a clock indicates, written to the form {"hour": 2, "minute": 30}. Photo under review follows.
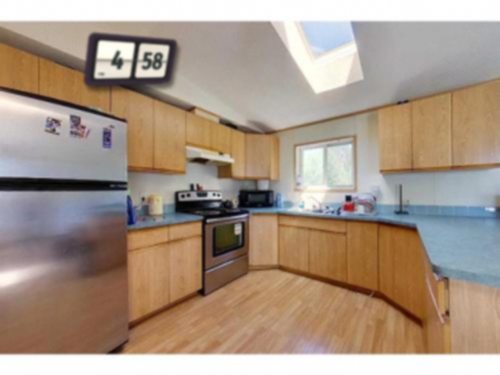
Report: {"hour": 4, "minute": 58}
